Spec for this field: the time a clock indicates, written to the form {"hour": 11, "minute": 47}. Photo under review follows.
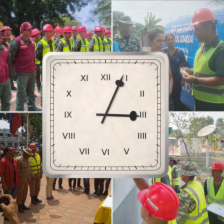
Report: {"hour": 3, "minute": 4}
